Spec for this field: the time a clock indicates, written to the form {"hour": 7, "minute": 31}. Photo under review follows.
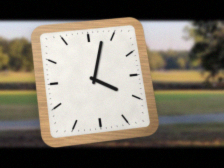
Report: {"hour": 4, "minute": 3}
